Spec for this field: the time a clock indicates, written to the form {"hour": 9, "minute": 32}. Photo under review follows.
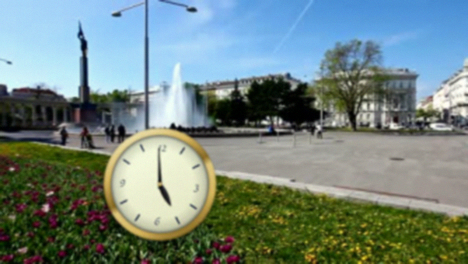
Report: {"hour": 4, "minute": 59}
